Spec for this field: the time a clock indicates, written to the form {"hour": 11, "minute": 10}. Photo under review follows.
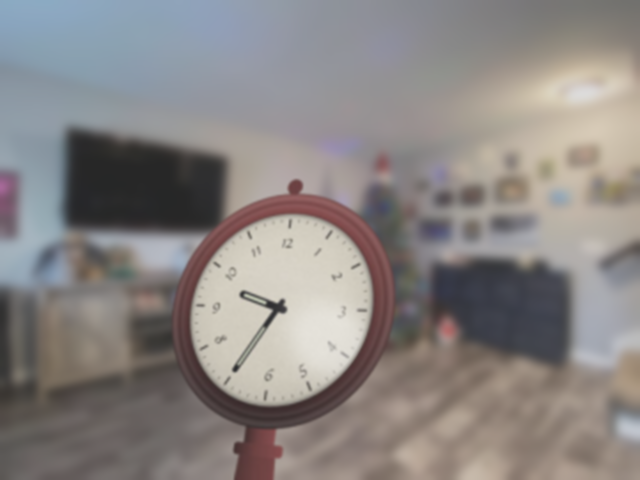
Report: {"hour": 9, "minute": 35}
